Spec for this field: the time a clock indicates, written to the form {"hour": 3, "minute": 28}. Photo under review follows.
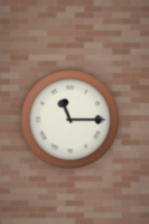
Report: {"hour": 11, "minute": 15}
